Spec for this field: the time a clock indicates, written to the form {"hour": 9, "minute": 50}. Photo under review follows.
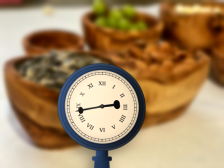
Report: {"hour": 2, "minute": 43}
